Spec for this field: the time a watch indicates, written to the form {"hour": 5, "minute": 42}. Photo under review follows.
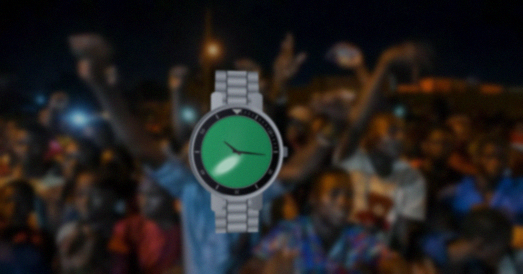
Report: {"hour": 10, "minute": 16}
